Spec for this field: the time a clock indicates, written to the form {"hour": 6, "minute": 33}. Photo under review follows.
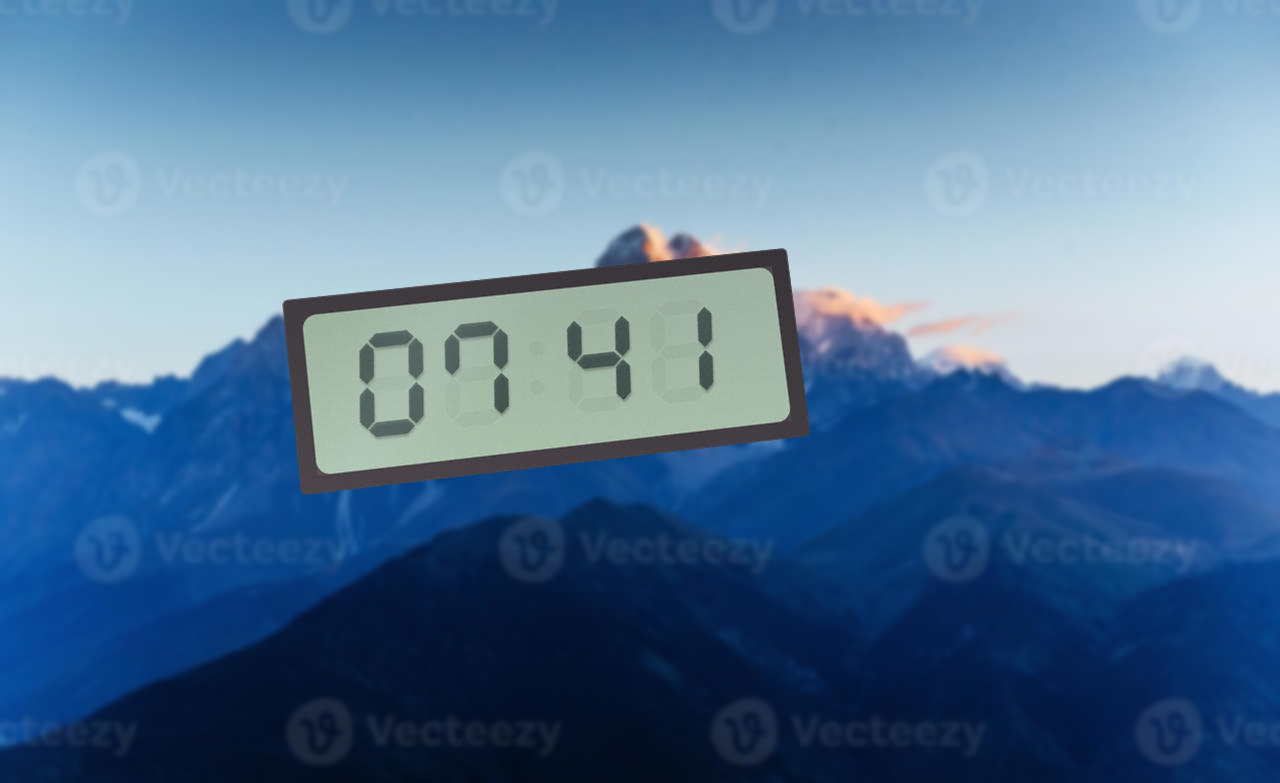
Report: {"hour": 7, "minute": 41}
